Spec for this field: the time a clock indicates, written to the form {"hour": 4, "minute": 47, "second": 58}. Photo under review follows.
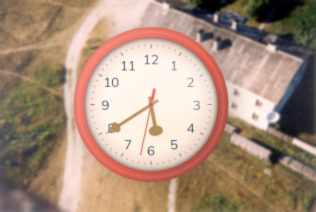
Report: {"hour": 5, "minute": 39, "second": 32}
